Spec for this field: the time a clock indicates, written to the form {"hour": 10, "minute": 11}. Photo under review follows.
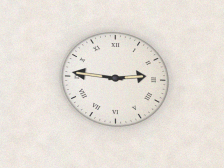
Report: {"hour": 2, "minute": 46}
